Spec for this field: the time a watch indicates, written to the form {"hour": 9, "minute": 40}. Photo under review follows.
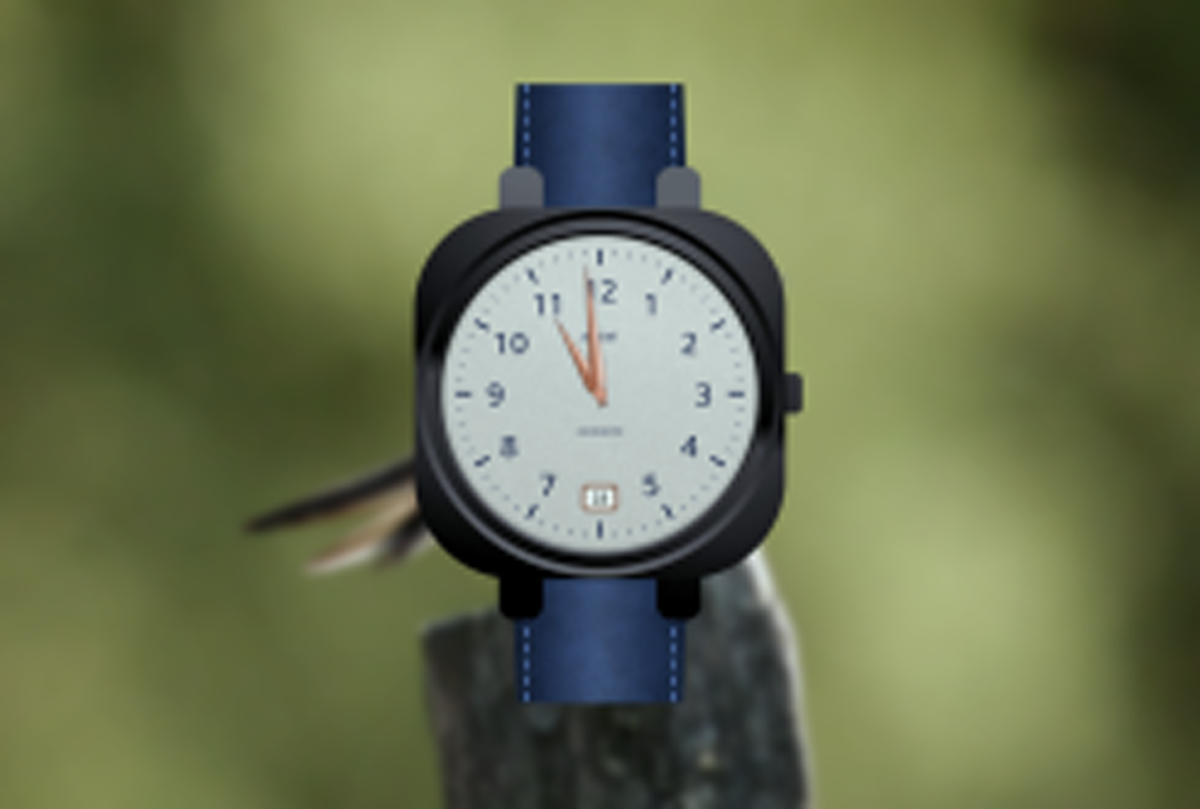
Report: {"hour": 10, "minute": 59}
